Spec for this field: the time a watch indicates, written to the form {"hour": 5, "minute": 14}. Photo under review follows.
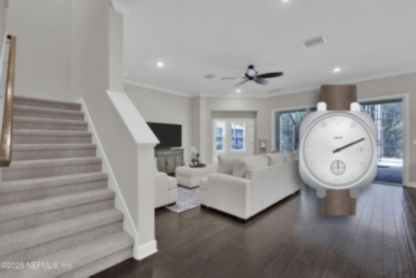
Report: {"hour": 2, "minute": 11}
